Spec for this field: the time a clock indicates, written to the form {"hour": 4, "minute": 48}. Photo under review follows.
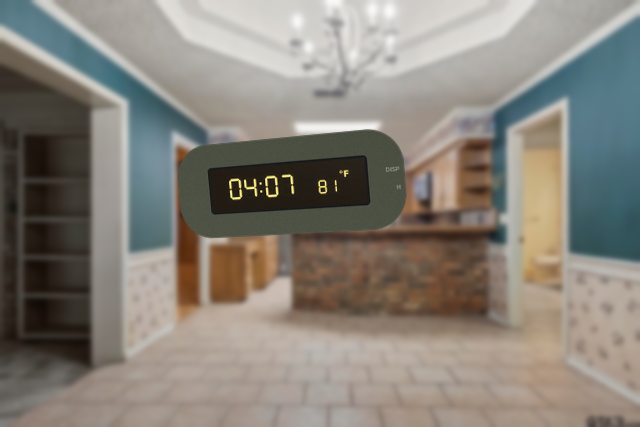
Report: {"hour": 4, "minute": 7}
